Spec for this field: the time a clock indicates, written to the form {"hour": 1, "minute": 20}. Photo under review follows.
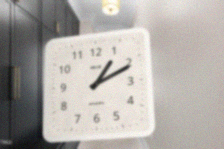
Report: {"hour": 1, "minute": 11}
